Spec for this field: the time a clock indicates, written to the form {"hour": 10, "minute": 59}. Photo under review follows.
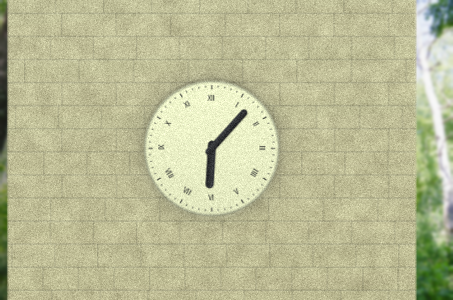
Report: {"hour": 6, "minute": 7}
